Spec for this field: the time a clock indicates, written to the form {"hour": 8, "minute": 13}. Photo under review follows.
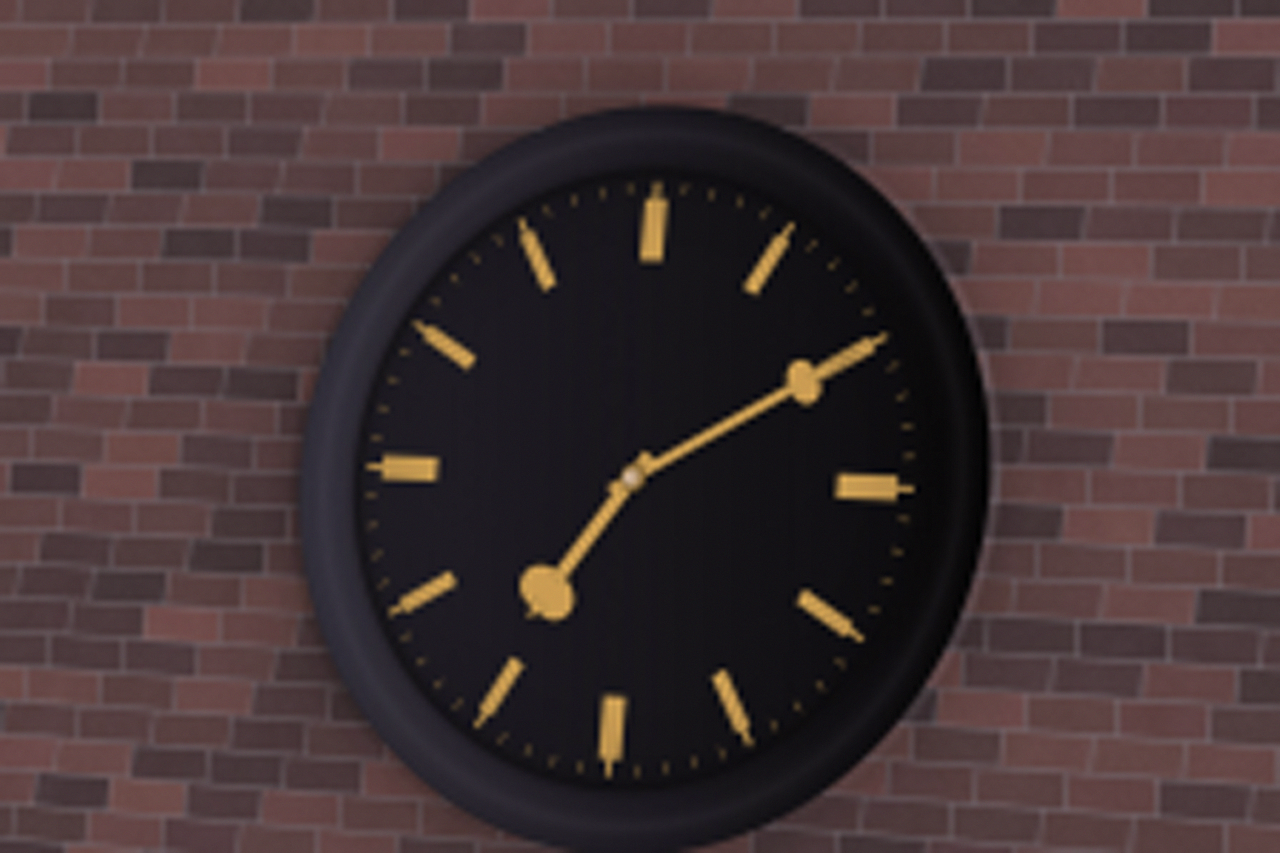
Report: {"hour": 7, "minute": 10}
